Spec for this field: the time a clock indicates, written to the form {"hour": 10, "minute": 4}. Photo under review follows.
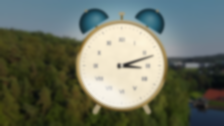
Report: {"hour": 3, "minute": 12}
